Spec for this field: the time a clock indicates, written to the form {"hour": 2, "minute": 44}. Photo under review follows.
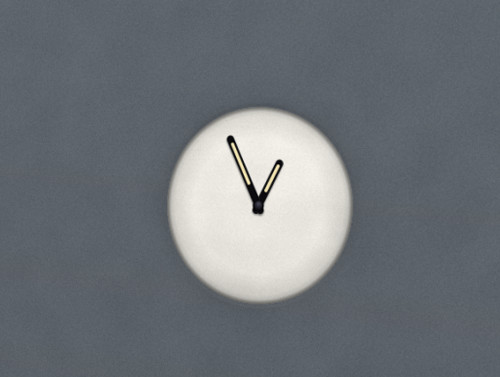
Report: {"hour": 12, "minute": 56}
